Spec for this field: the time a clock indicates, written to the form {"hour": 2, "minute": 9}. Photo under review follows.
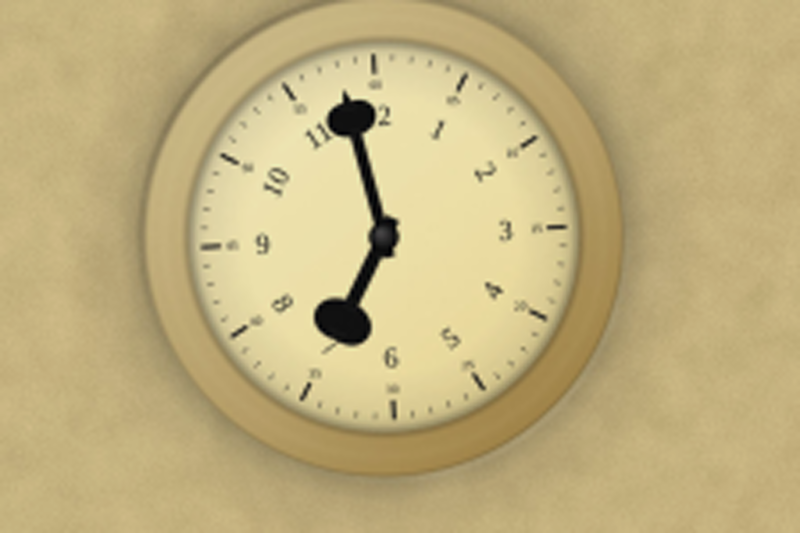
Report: {"hour": 6, "minute": 58}
